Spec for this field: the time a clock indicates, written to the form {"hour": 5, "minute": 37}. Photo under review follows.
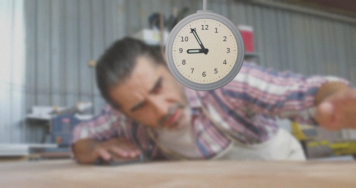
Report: {"hour": 8, "minute": 55}
